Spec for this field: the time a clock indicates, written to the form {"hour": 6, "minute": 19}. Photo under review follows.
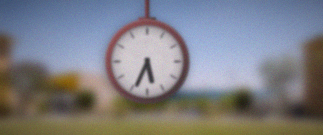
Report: {"hour": 5, "minute": 34}
